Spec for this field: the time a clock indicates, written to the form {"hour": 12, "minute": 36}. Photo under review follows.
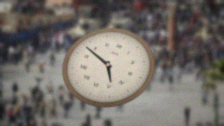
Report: {"hour": 4, "minute": 48}
